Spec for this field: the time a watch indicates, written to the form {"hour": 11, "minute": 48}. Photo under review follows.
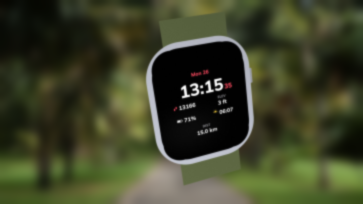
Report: {"hour": 13, "minute": 15}
